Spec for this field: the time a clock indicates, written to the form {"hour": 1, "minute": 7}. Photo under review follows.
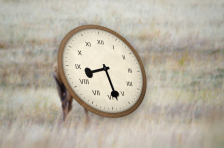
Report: {"hour": 8, "minute": 28}
